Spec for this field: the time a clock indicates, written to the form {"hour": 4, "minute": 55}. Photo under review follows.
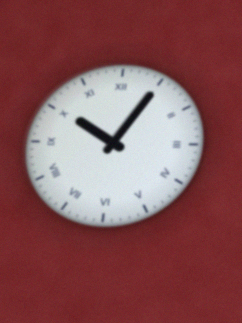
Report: {"hour": 10, "minute": 5}
